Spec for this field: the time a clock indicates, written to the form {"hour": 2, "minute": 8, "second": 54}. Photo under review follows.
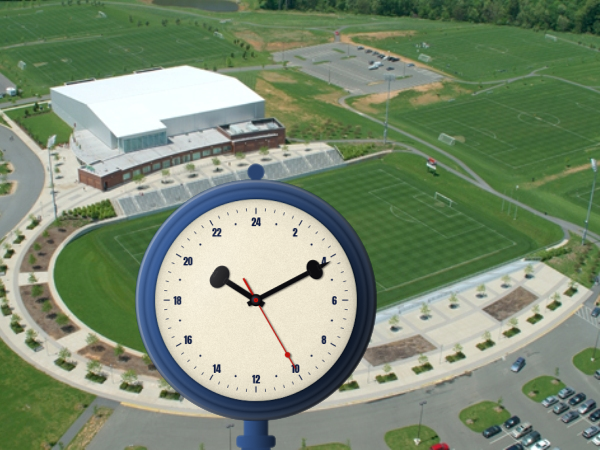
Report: {"hour": 20, "minute": 10, "second": 25}
